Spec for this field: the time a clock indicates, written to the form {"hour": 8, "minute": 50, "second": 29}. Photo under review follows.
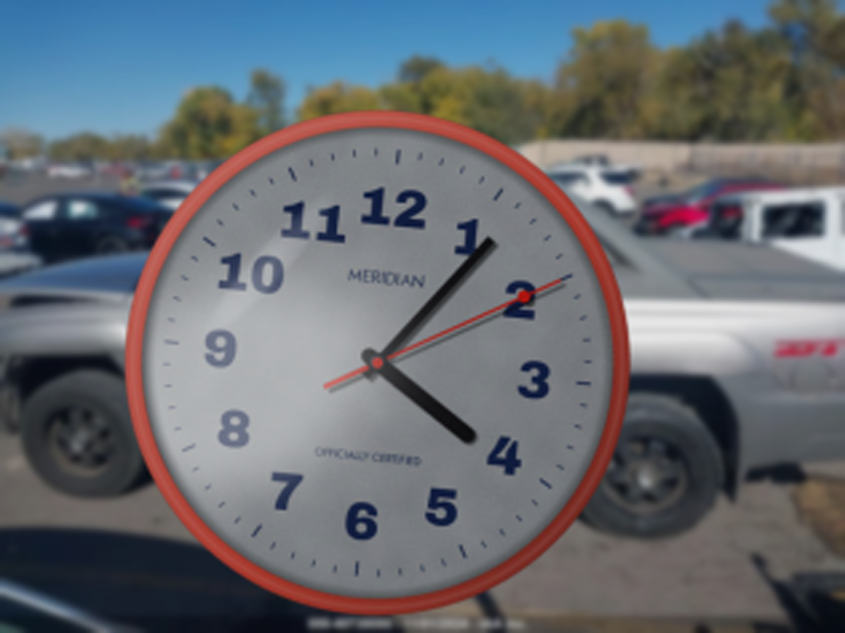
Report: {"hour": 4, "minute": 6, "second": 10}
